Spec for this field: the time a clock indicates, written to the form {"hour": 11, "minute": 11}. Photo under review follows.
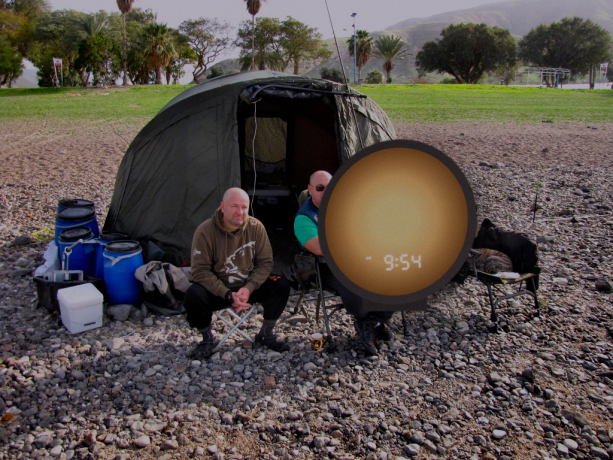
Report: {"hour": 9, "minute": 54}
